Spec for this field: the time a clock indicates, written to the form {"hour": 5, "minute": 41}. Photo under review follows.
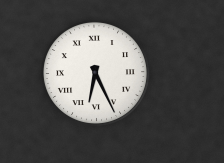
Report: {"hour": 6, "minute": 26}
